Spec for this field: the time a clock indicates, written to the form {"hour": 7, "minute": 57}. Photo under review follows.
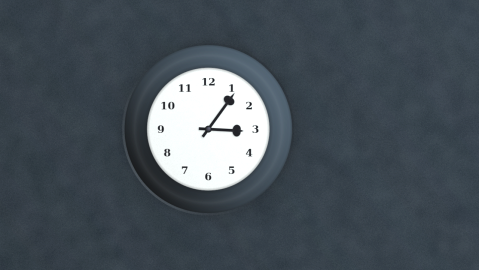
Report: {"hour": 3, "minute": 6}
